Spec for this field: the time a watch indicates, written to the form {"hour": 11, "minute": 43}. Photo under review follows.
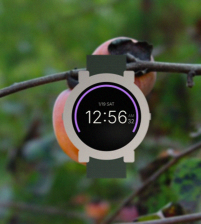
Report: {"hour": 12, "minute": 56}
